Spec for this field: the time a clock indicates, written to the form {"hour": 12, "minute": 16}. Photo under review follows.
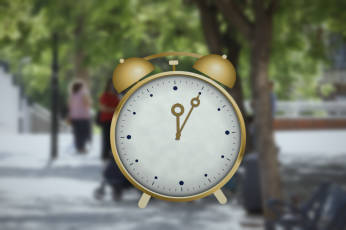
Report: {"hour": 12, "minute": 5}
